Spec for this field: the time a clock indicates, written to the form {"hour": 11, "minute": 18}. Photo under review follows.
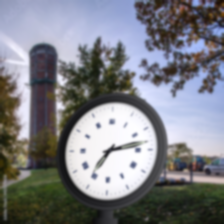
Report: {"hour": 7, "minute": 13}
